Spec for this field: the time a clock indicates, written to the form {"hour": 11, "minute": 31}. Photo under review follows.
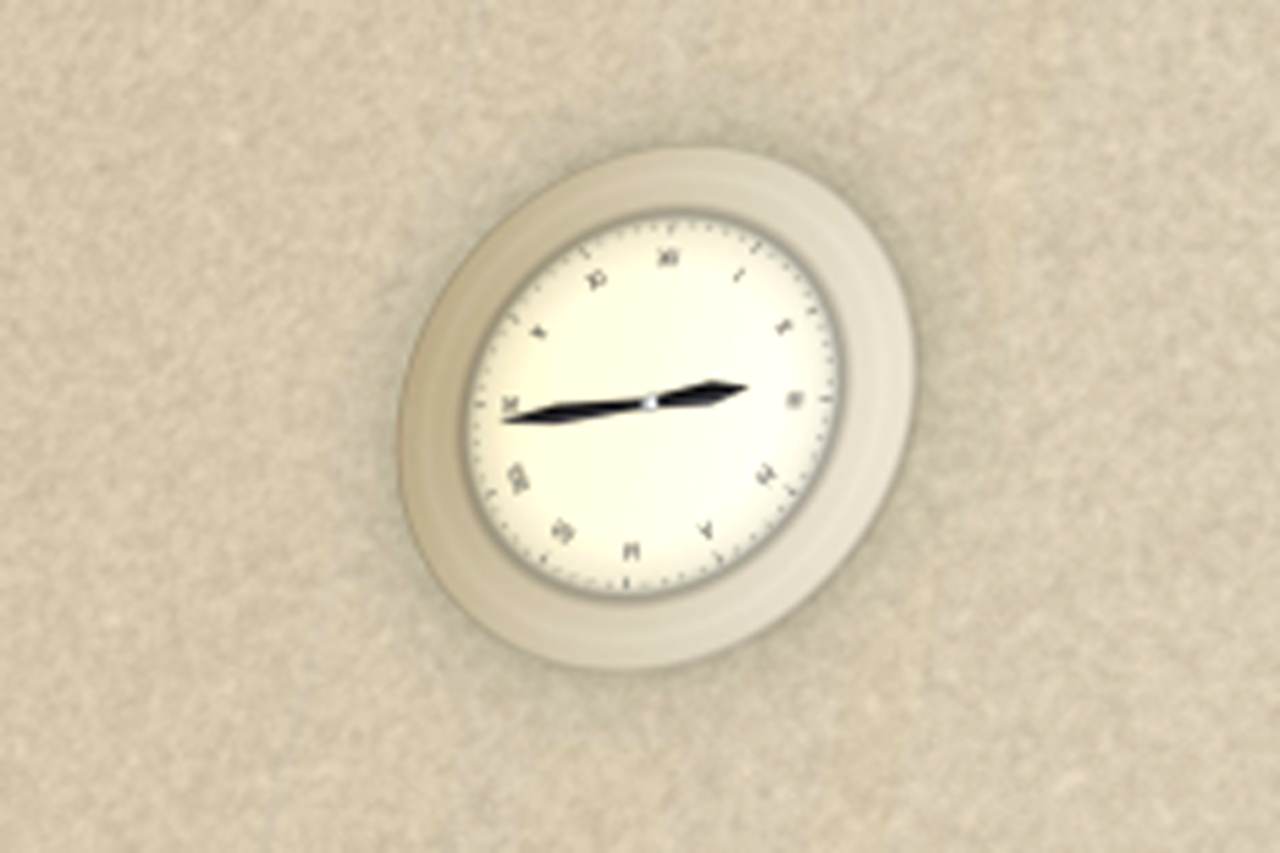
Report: {"hour": 2, "minute": 44}
